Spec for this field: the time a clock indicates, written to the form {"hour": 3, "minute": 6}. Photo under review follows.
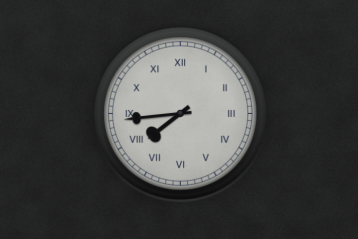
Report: {"hour": 7, "minute": 44}
